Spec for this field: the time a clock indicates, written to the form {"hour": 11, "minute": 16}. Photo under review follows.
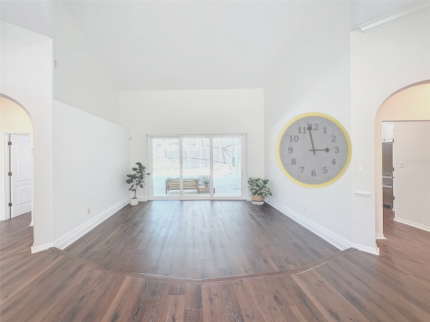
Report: {"hour": 2, "minute": 58}
